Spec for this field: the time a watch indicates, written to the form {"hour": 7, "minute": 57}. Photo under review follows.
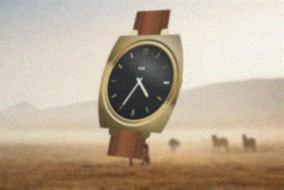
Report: {"hour": 4, "minute": 35}
